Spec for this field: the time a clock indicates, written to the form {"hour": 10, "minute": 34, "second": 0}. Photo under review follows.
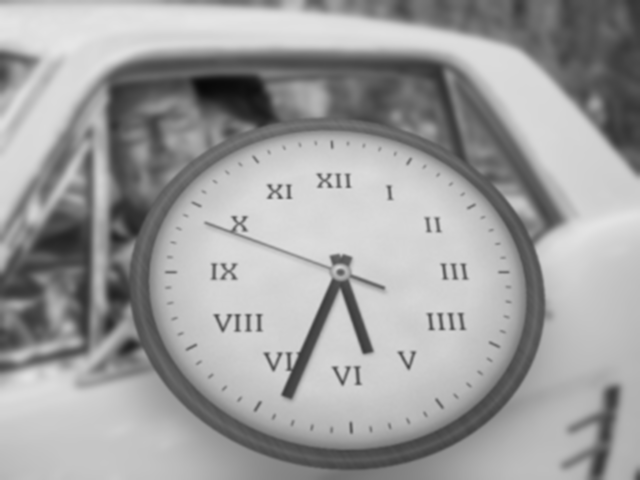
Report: {"hour": 5, "minute": 33, "second": 49}
